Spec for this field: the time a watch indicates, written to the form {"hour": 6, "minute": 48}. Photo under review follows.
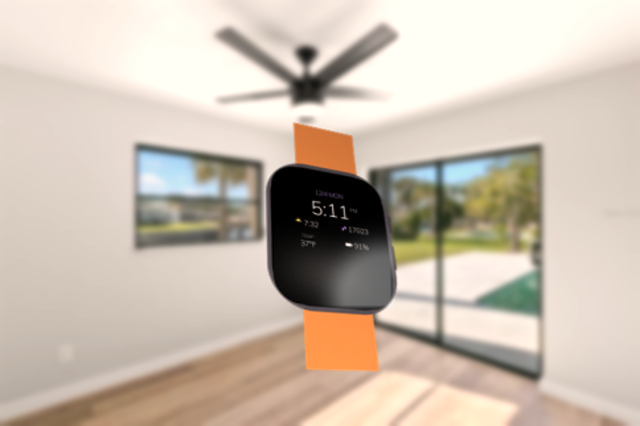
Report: {"hour": 5, "minute": 11}
